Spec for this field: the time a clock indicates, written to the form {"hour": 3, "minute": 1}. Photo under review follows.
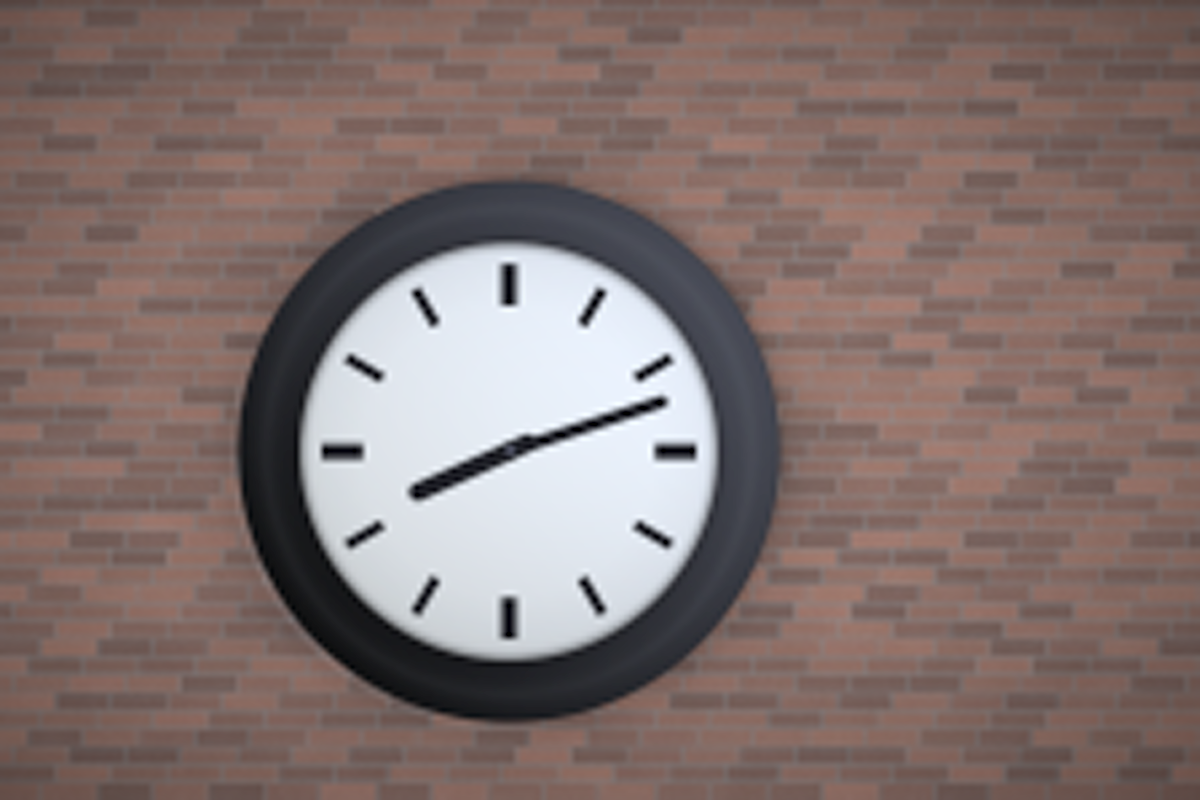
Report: {"hour": 8, "minute": 12}
